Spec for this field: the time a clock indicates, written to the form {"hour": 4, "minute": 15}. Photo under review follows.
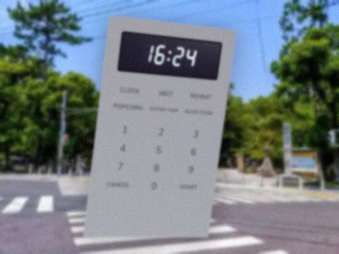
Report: {"hour": 16, "minute": 24}
